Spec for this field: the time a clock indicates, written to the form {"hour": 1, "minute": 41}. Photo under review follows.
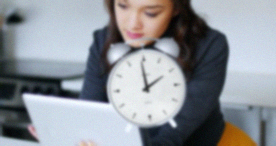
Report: {"hour": 1, "minute": 59}
